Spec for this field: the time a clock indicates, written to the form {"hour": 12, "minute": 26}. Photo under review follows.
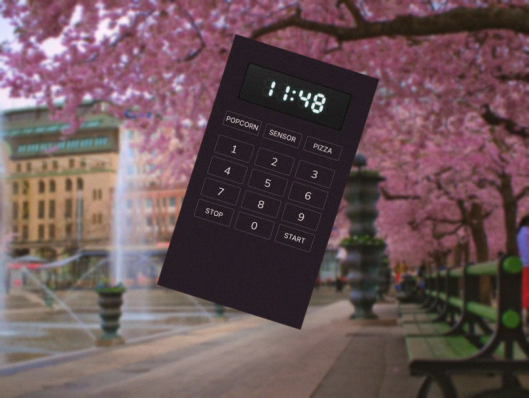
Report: {"hour": 11, "minute": 48}
